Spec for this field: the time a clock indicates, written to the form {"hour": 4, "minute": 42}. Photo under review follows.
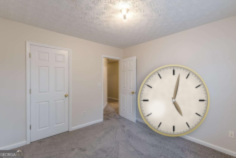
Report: {"hour": 5, "minute": 2}
